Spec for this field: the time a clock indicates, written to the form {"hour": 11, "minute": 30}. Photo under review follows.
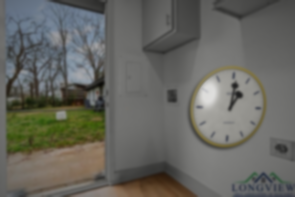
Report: {"hour": 1, "minute": 1}
